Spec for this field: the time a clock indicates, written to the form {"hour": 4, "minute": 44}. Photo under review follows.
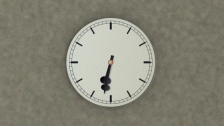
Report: {"hour": 6, "minute": 32}
